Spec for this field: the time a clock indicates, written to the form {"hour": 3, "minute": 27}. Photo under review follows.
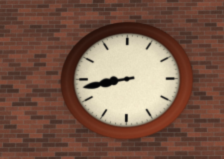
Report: {"hour": 8, "minute": 43}
